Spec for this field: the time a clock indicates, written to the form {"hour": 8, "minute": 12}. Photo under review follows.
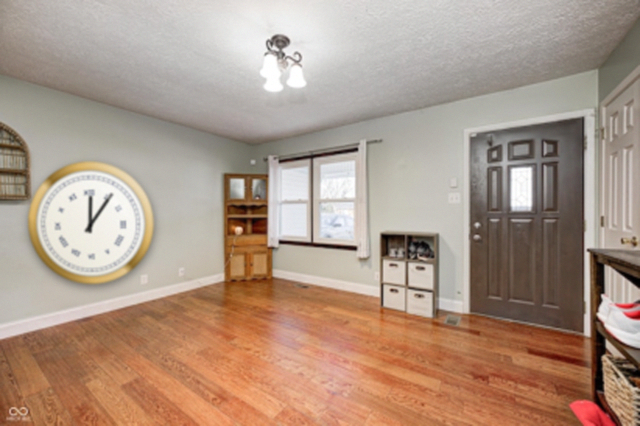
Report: {"hour": 12, "minute": 6}
